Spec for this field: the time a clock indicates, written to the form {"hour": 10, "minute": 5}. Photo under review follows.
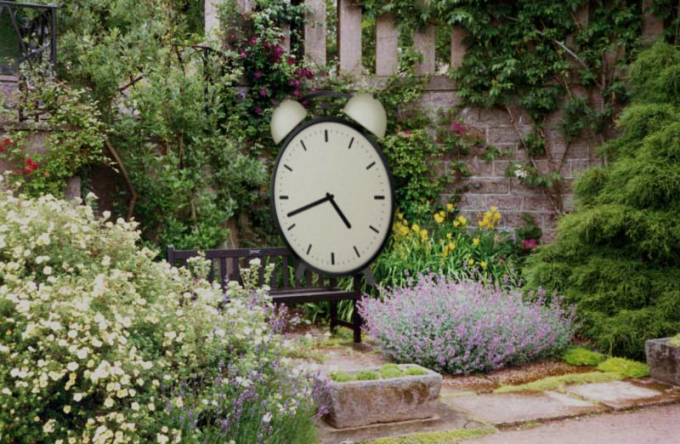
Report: {"hour": 4, "minute": 42}
